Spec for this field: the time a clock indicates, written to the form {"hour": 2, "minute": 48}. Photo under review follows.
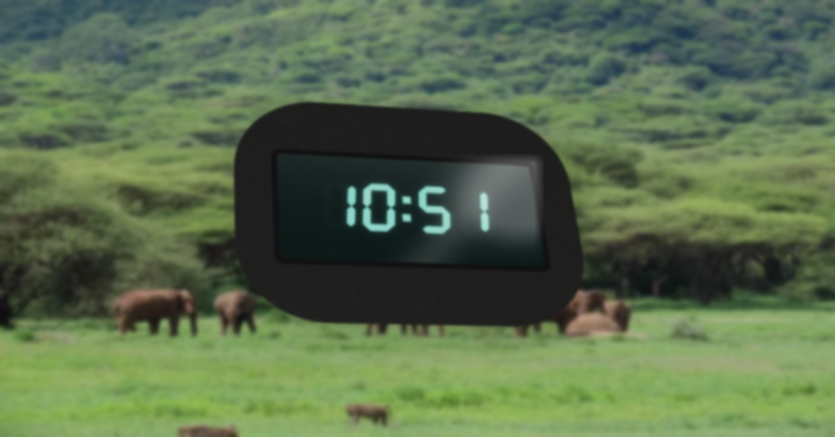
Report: {"hour": 10, "minute": 51}
